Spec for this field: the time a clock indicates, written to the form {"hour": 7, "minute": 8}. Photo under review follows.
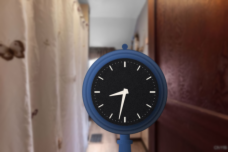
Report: {"hour": 8, "minute": 32}
